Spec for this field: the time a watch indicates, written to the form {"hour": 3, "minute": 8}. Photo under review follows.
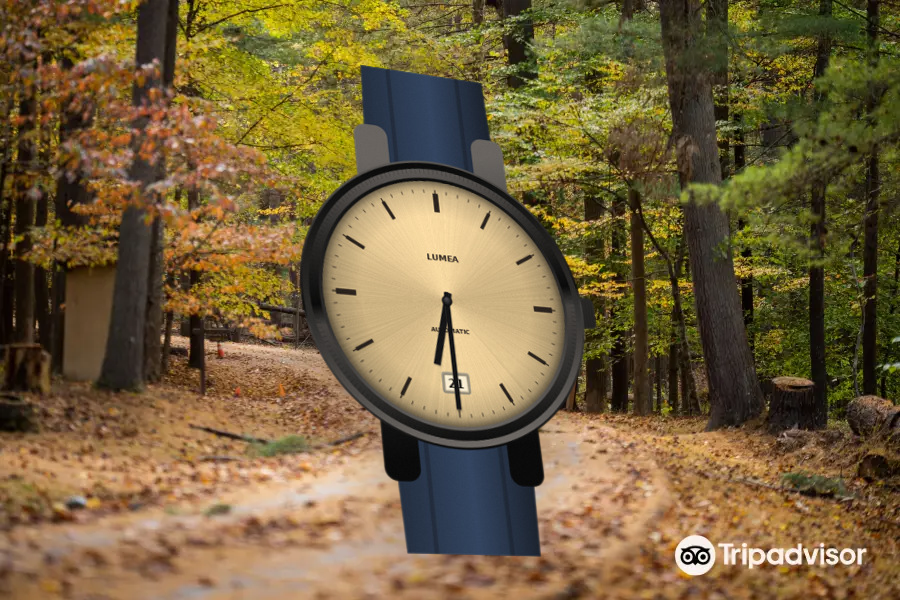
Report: {"hour": 6, "minute": 30}
